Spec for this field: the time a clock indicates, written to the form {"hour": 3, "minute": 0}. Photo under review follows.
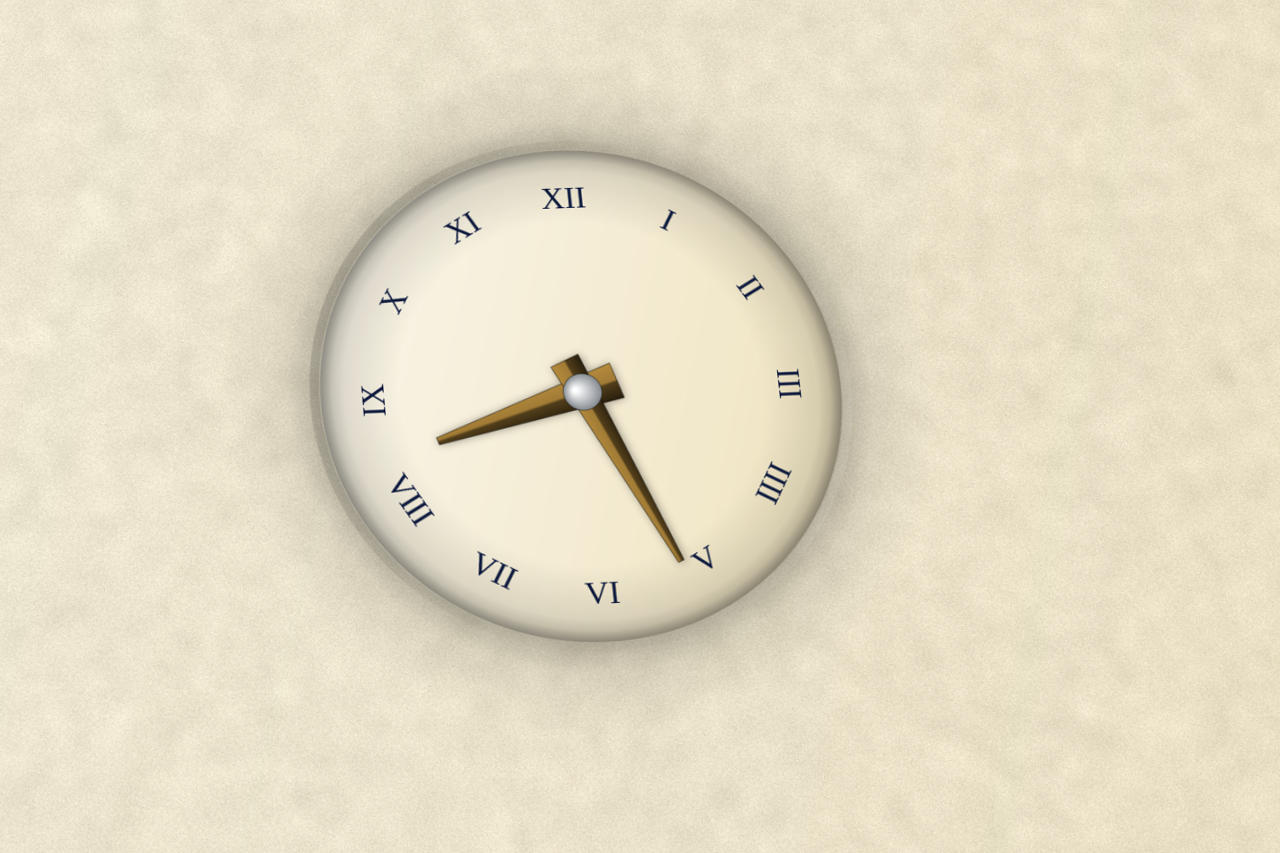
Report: {"hour": 8, "minute": 26}
